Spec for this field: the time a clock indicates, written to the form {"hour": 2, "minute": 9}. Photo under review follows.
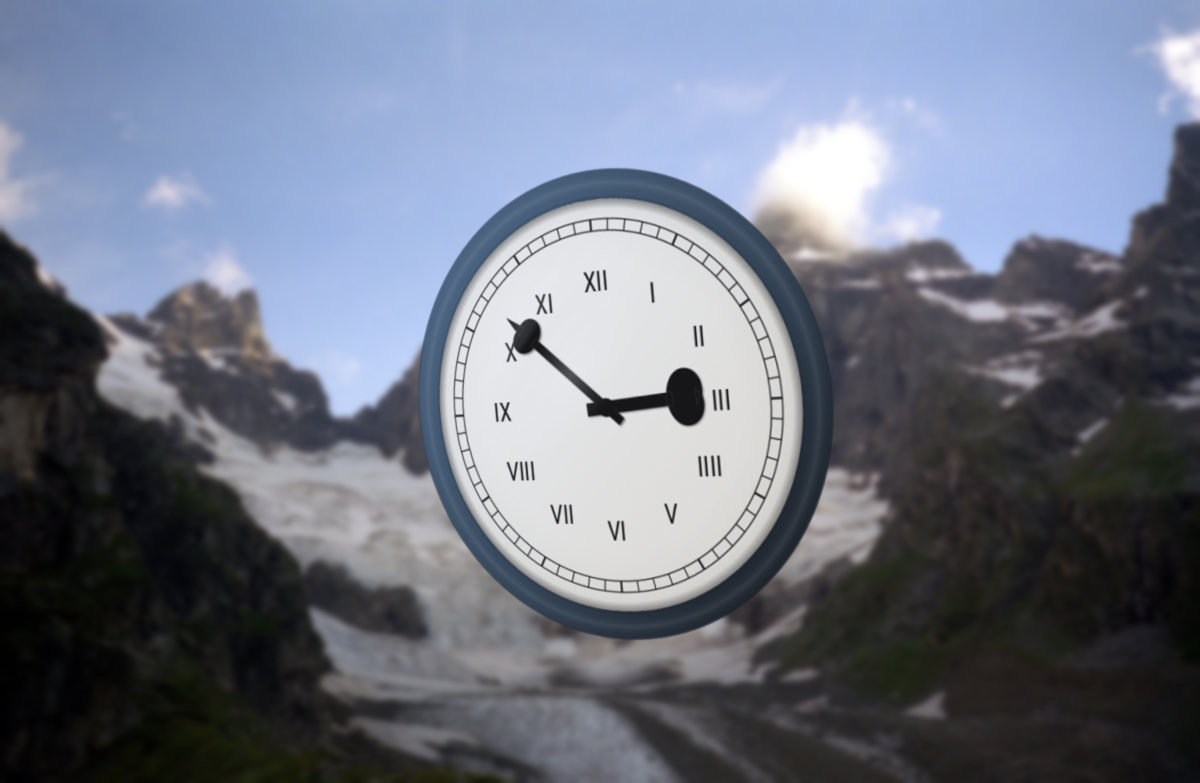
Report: {"hour": 2, "minute": 52}
